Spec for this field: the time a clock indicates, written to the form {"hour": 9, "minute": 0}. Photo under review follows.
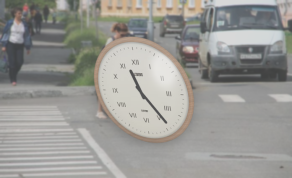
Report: {"hour": 11, "minute": 24}
